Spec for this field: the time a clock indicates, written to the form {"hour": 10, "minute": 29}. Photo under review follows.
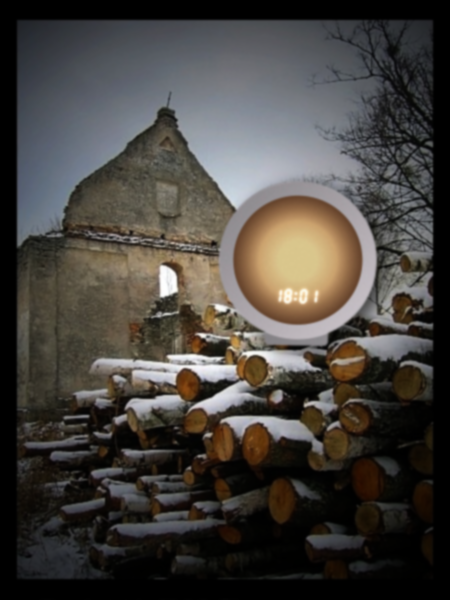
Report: {"hour": 18, "minute": 1}
